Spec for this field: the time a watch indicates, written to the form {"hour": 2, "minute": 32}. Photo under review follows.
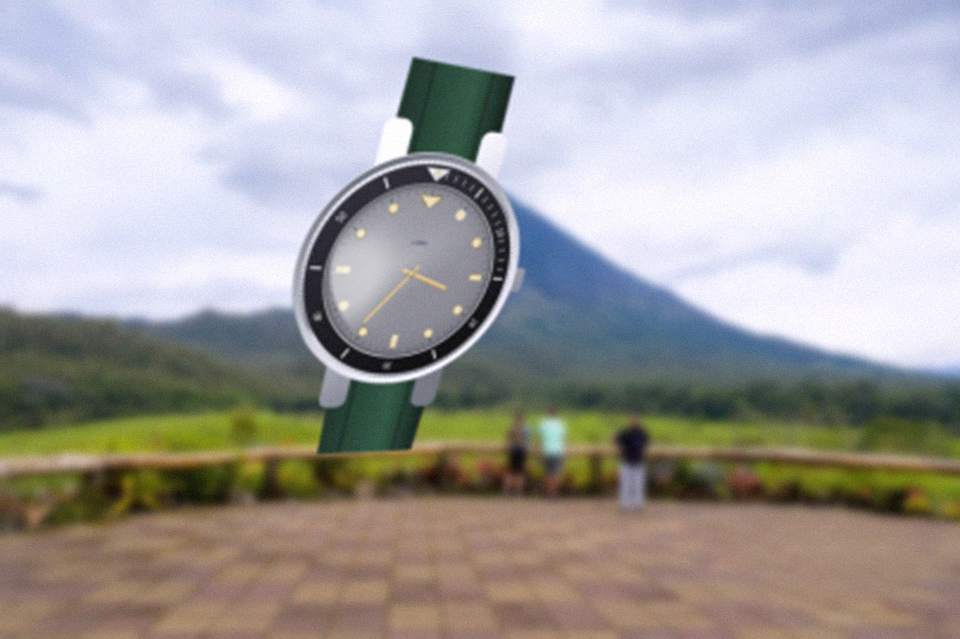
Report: {"hour": 3, "minute": 36}
